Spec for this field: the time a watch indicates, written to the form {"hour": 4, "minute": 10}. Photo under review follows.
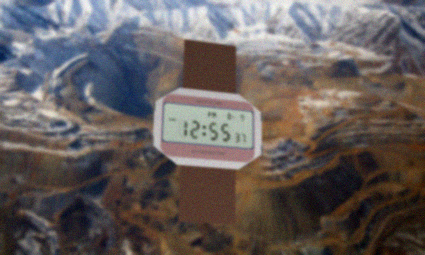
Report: {"hour": 12, "minute": 55}
